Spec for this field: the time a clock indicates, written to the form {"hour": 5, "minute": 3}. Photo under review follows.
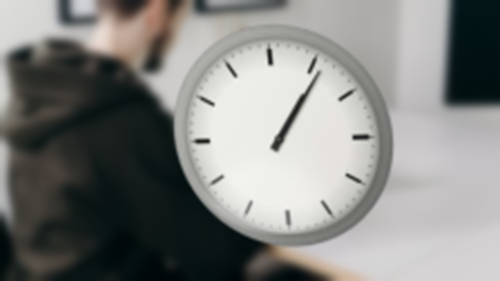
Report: {"hour": 1, "minute": 6}
